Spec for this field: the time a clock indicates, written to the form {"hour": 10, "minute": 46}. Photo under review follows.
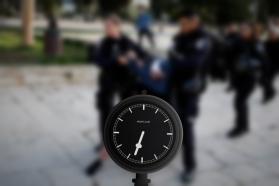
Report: {"hour": 6, "minute": 33}
